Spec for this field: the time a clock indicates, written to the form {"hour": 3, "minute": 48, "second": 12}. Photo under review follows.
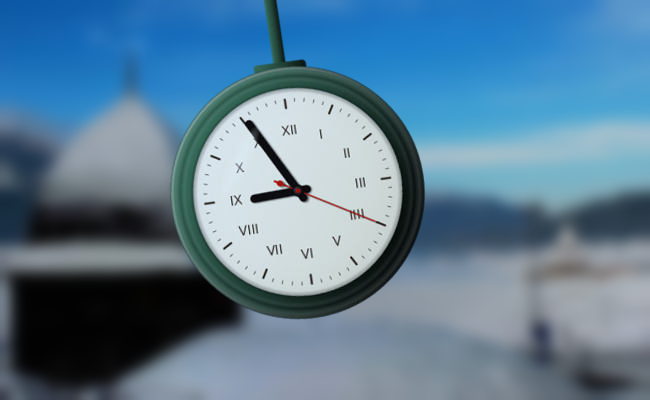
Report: {"hour": 8, "minute": 55, "second": 20}
